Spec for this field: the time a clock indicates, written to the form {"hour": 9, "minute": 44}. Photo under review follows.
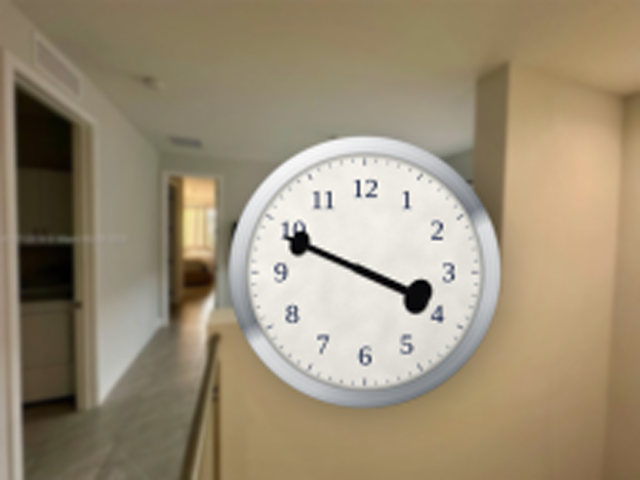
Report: {"hour": 3, "minute": 49}
